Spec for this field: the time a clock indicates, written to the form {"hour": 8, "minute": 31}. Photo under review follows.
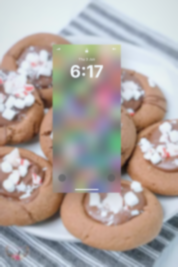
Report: {"hour": 6, "minute": 17}
